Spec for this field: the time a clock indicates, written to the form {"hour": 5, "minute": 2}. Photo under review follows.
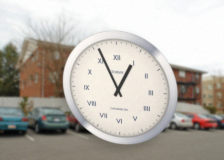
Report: {"hour": 12, "minute": 56}
